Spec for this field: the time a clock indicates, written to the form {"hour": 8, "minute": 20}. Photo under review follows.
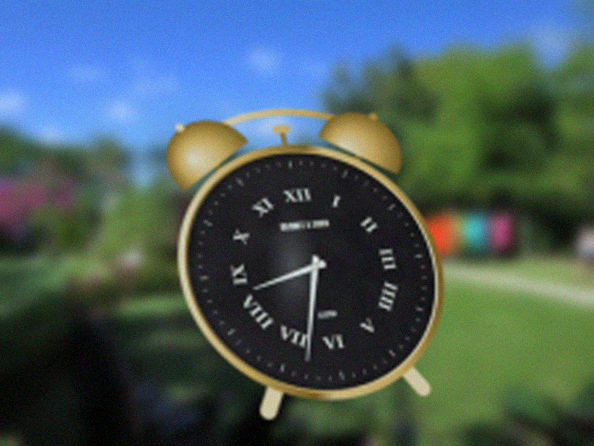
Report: {"hour": 8, "minute": 33}
